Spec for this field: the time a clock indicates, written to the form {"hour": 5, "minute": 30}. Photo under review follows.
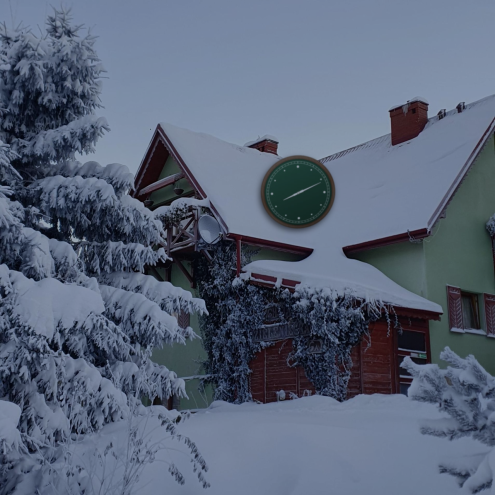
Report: {"hour": 8, "minute": 11}
